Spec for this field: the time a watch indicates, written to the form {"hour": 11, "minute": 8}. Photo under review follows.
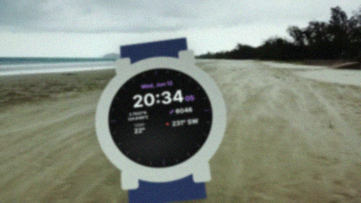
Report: {"hour": 20, "minute": 34}
